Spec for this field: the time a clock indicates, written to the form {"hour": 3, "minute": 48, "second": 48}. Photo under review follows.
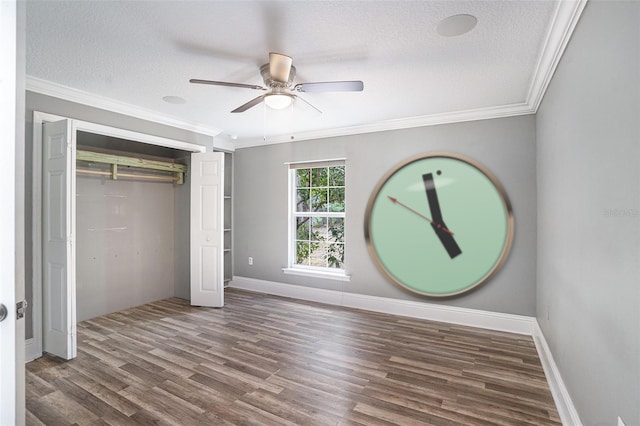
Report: {"hour": 4, "minute": 57, "second": 50}
